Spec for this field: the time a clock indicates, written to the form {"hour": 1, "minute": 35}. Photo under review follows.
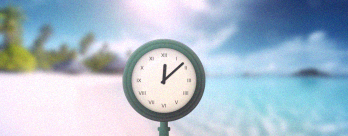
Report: {"hour": 12, "minute": 8}
